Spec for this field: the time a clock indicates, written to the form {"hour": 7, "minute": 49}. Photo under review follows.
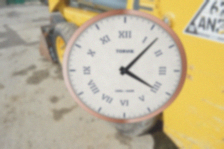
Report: {"hour": 4, "minute": 7}
